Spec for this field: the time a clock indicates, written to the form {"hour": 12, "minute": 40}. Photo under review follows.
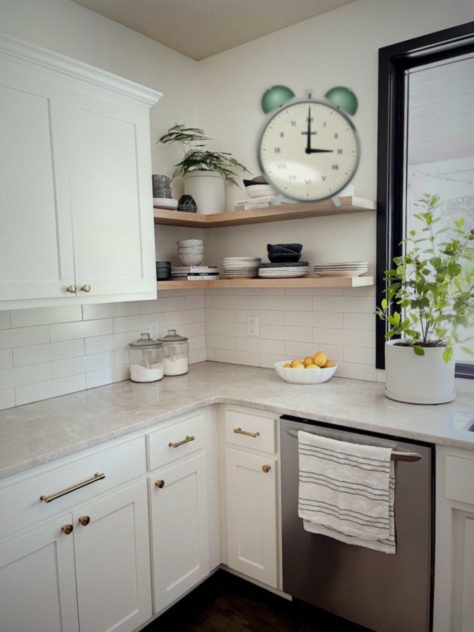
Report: {"hour": 3, "minute": 0}
